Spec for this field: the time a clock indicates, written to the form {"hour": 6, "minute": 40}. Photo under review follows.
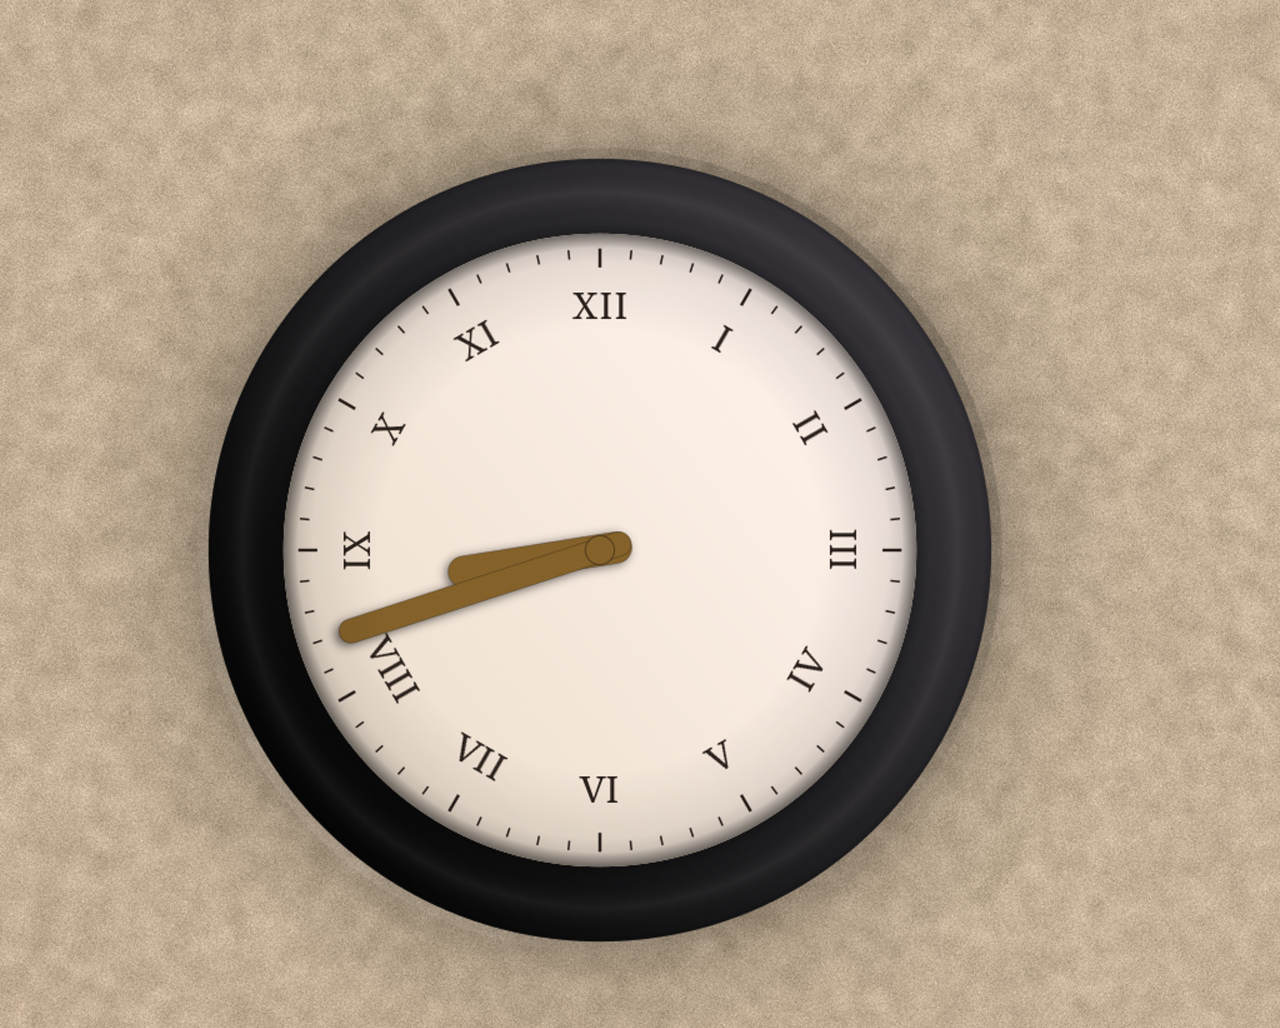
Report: {"hour": 8, "minute": 42}
